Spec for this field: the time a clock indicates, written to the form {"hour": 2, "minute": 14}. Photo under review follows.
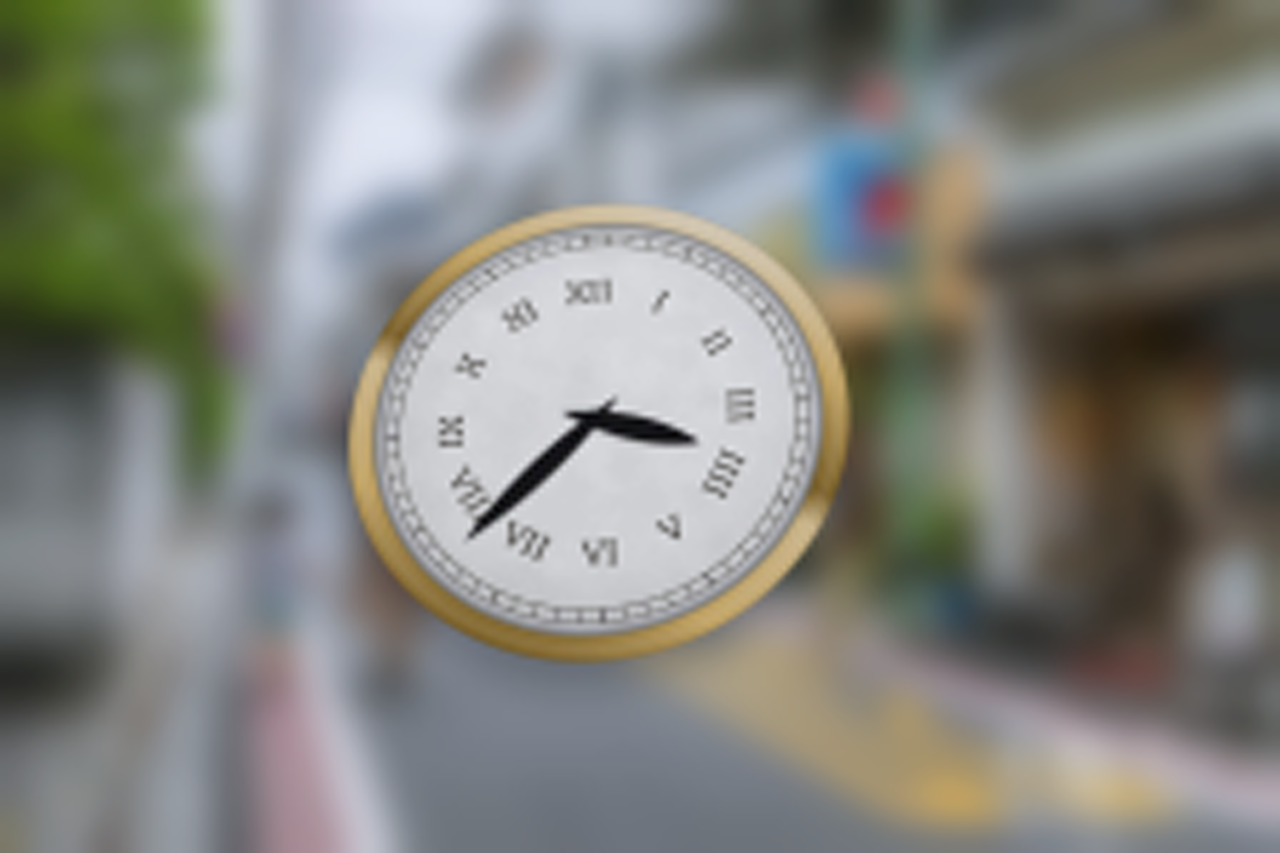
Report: {"hour": 3, "minute": 38}
